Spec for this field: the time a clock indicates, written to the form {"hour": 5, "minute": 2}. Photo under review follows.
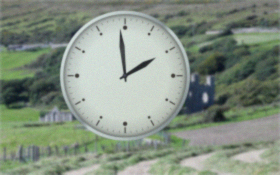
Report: {"hour": 1, "minute": 59}
